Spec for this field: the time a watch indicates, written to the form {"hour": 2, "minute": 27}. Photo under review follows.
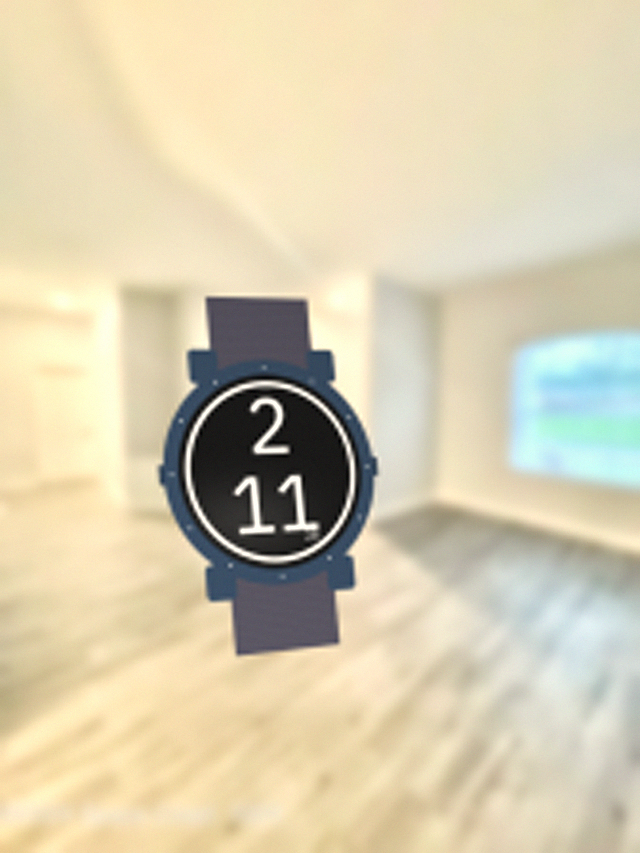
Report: {"hour": 2, "minute": 11}
